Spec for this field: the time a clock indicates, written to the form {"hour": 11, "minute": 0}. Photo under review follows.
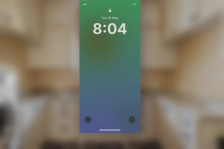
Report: {"hour": 8, "minute": 4}
